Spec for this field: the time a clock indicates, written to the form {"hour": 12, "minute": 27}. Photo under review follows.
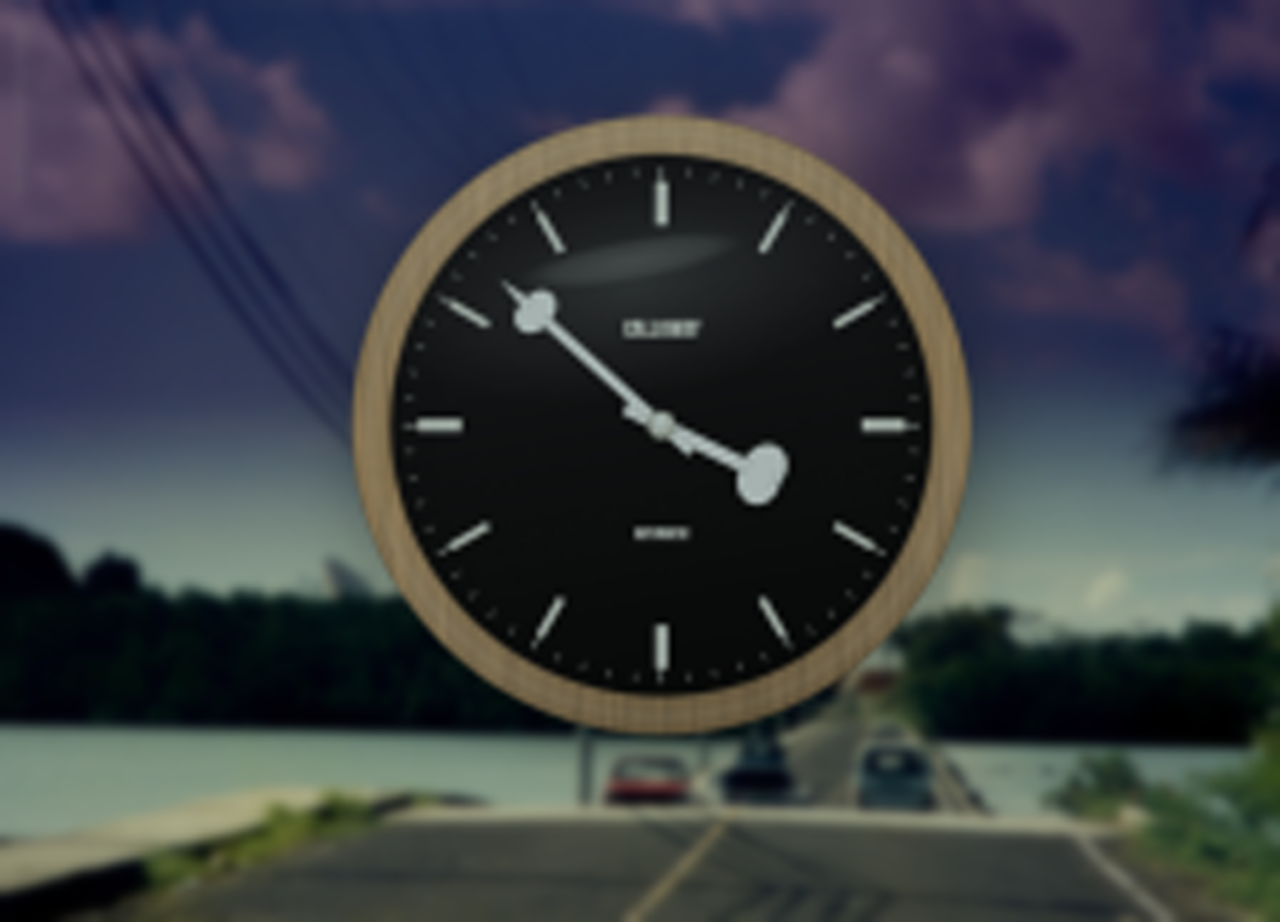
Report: {"hour": 3, "minute": 52}
